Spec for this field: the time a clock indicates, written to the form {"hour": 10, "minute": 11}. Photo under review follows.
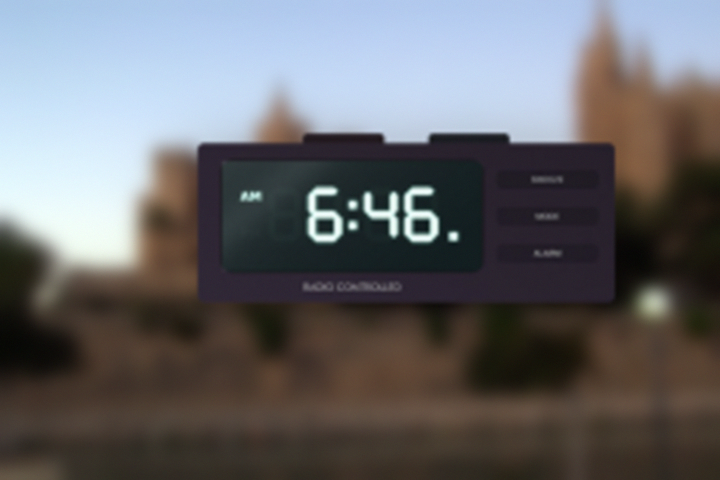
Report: {"hour": 6, "minute": 46}
